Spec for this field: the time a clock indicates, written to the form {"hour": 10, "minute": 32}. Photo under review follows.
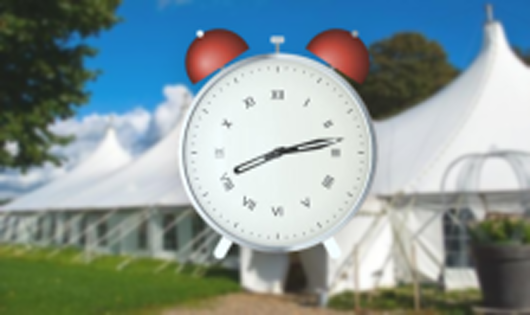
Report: {"hour": 8, "minute": 13}
